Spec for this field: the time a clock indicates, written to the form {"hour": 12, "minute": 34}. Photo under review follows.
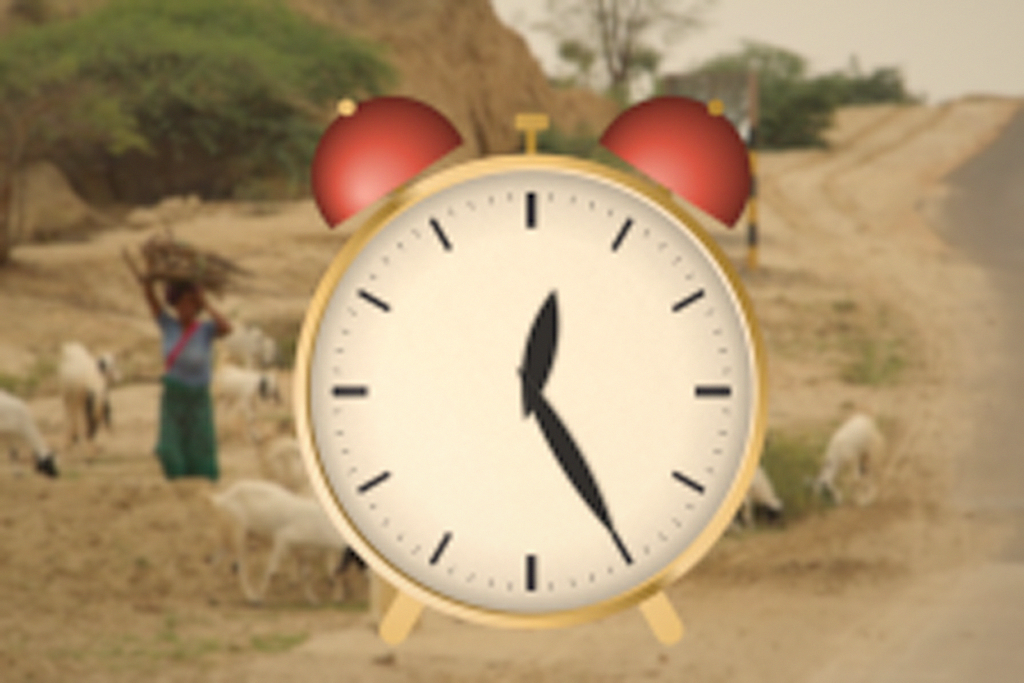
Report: {"hour": 12, "minute": 25}
